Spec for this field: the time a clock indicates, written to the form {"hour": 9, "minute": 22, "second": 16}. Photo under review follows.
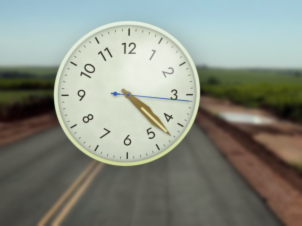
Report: {"hour": 4, "minute": 22, "second": 16}
